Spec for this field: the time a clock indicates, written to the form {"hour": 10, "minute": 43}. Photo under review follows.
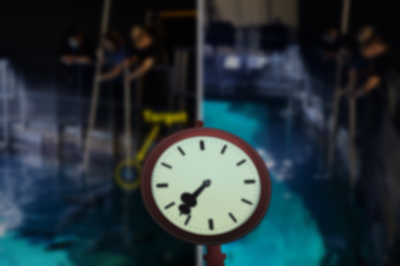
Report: {"hour": 7, "minute": 37}
